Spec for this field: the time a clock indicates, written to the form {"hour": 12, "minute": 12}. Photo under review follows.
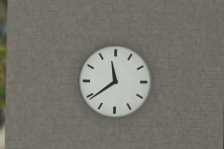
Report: {"hour": 11, "minute": 39}
